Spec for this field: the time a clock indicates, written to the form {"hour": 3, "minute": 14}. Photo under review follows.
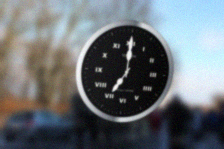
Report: {"hour": 7, "minute": 0}
